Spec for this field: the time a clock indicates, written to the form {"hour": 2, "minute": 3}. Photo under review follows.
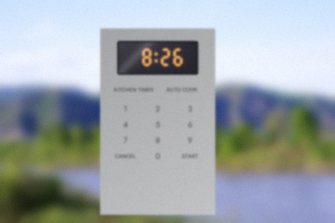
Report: {"hour": 8, "minute": 26}
